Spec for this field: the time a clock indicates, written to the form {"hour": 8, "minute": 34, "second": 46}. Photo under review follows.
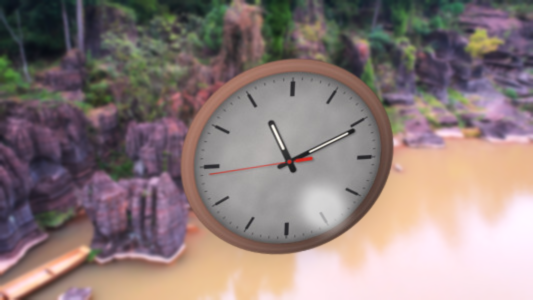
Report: {"hour": 11, "minute": 10, "second": 44}
